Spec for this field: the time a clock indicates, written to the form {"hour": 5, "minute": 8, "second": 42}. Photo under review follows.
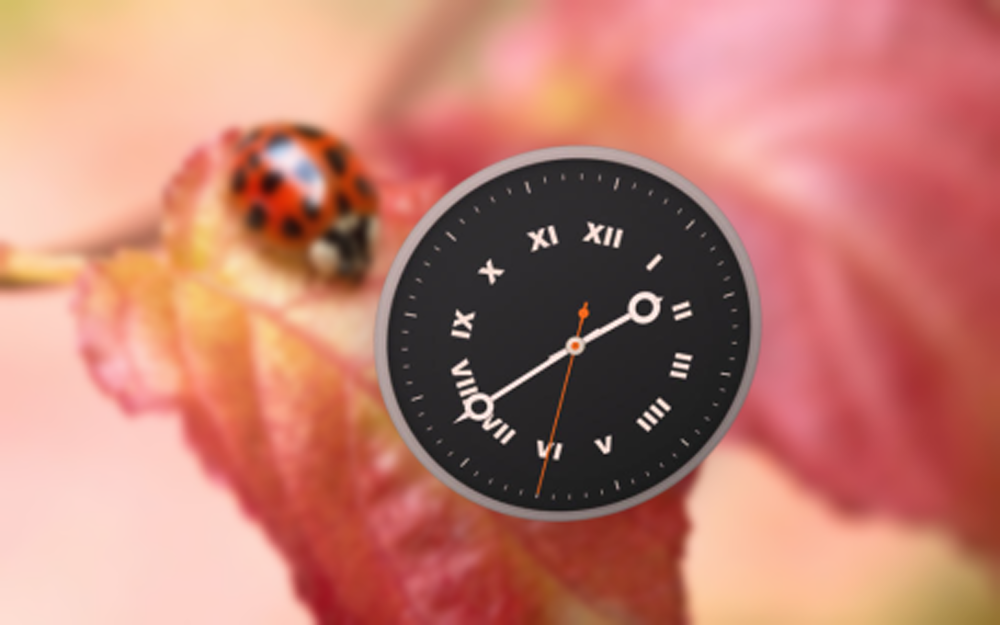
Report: {"hour": 1, "minute": 37, "second": 30}
